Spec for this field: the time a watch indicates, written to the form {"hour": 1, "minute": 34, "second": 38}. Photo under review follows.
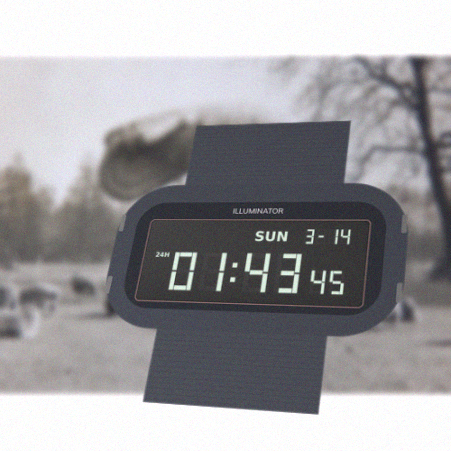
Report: {"hour": 1, "minute": 43, "second": 45}
